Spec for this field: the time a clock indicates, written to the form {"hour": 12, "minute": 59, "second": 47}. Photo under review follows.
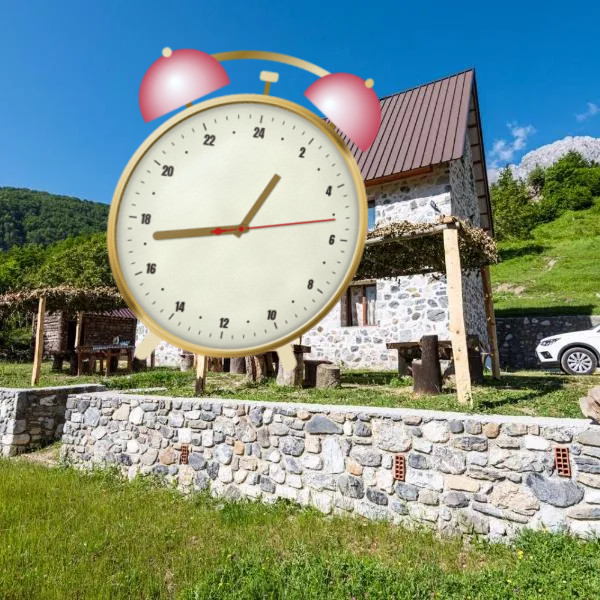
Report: {"hour": 1, "minute": 43, "second": 13}
